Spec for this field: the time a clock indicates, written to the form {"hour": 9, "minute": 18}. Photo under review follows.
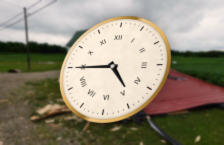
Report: {"hour": 4, "minute": 45}
